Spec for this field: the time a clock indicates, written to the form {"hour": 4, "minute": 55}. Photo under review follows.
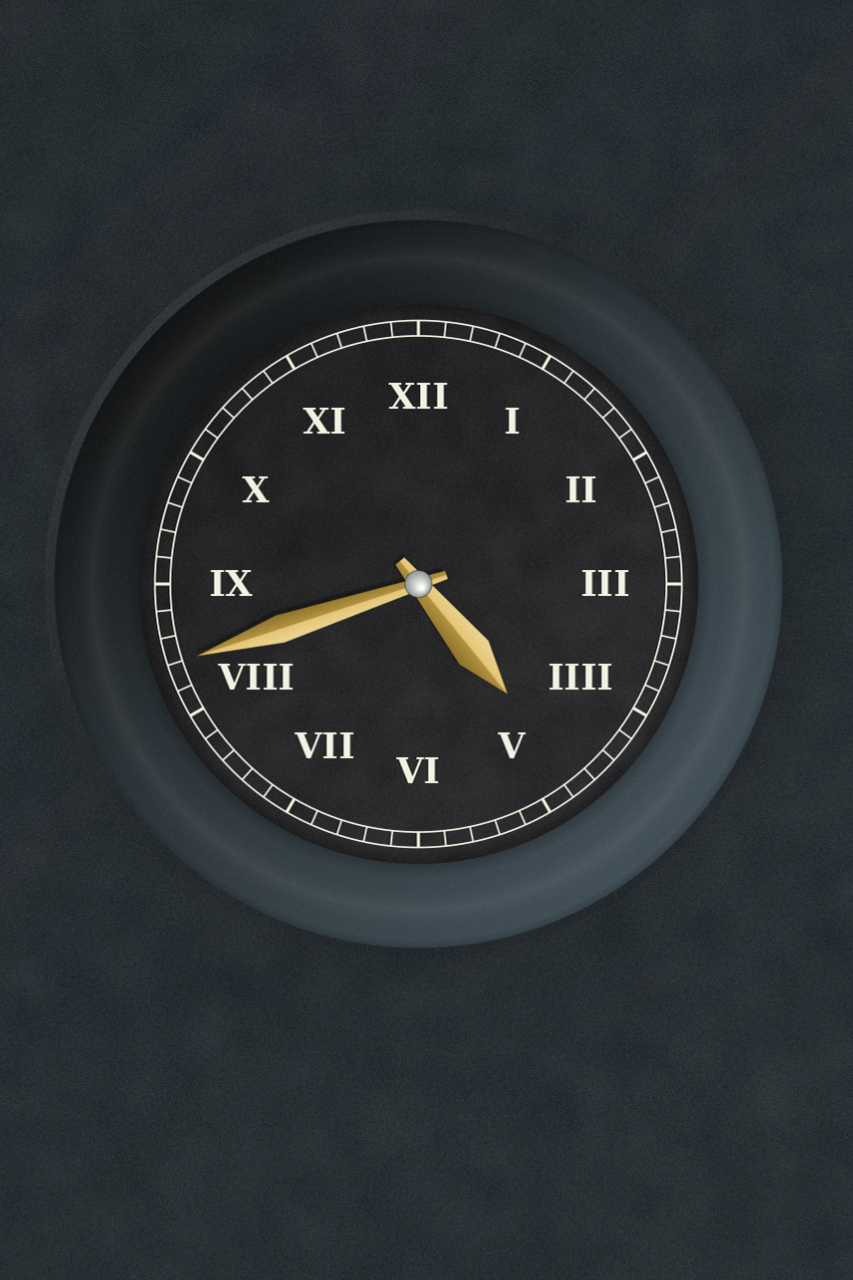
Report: {"hour": 4, "minute": 42}
